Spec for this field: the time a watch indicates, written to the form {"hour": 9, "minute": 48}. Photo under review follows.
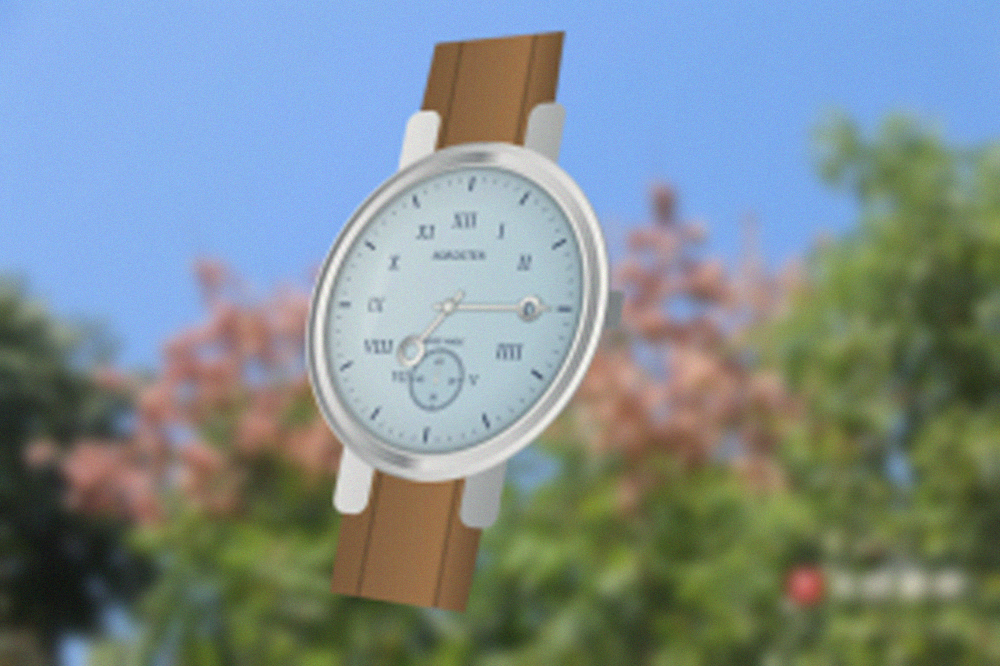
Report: {"hour": 7, "minute": 15}
